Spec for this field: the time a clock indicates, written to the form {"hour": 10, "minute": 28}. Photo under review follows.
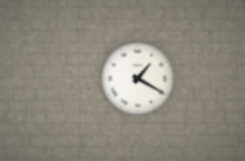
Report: {"hour": 1, "minute": 20}
